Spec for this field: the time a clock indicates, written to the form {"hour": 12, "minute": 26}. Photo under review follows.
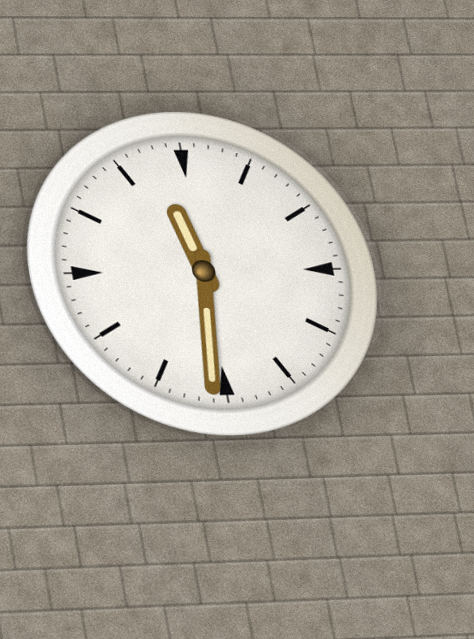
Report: {"hour": 11, "minute": 31}
